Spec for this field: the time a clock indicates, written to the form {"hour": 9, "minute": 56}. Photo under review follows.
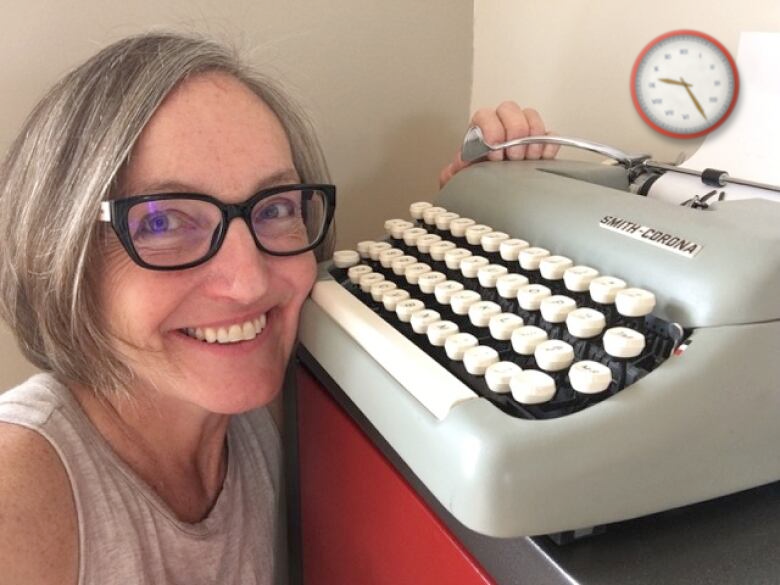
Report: {"hour": 9, "minute": 25}
